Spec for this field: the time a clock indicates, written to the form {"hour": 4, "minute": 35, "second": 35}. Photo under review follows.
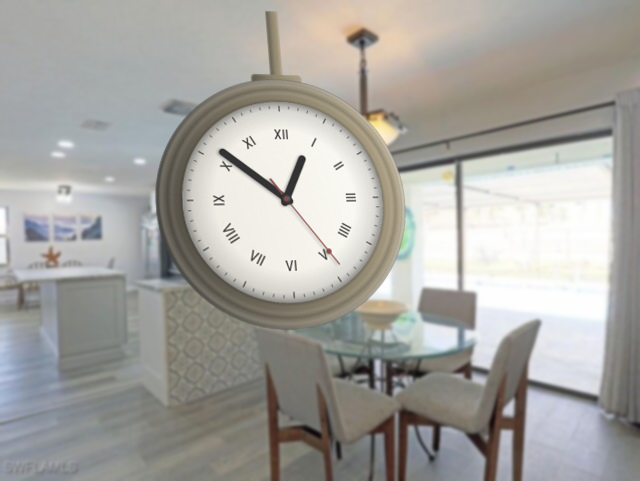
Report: {"hour": 12, "minute": 51, "second": 24}
